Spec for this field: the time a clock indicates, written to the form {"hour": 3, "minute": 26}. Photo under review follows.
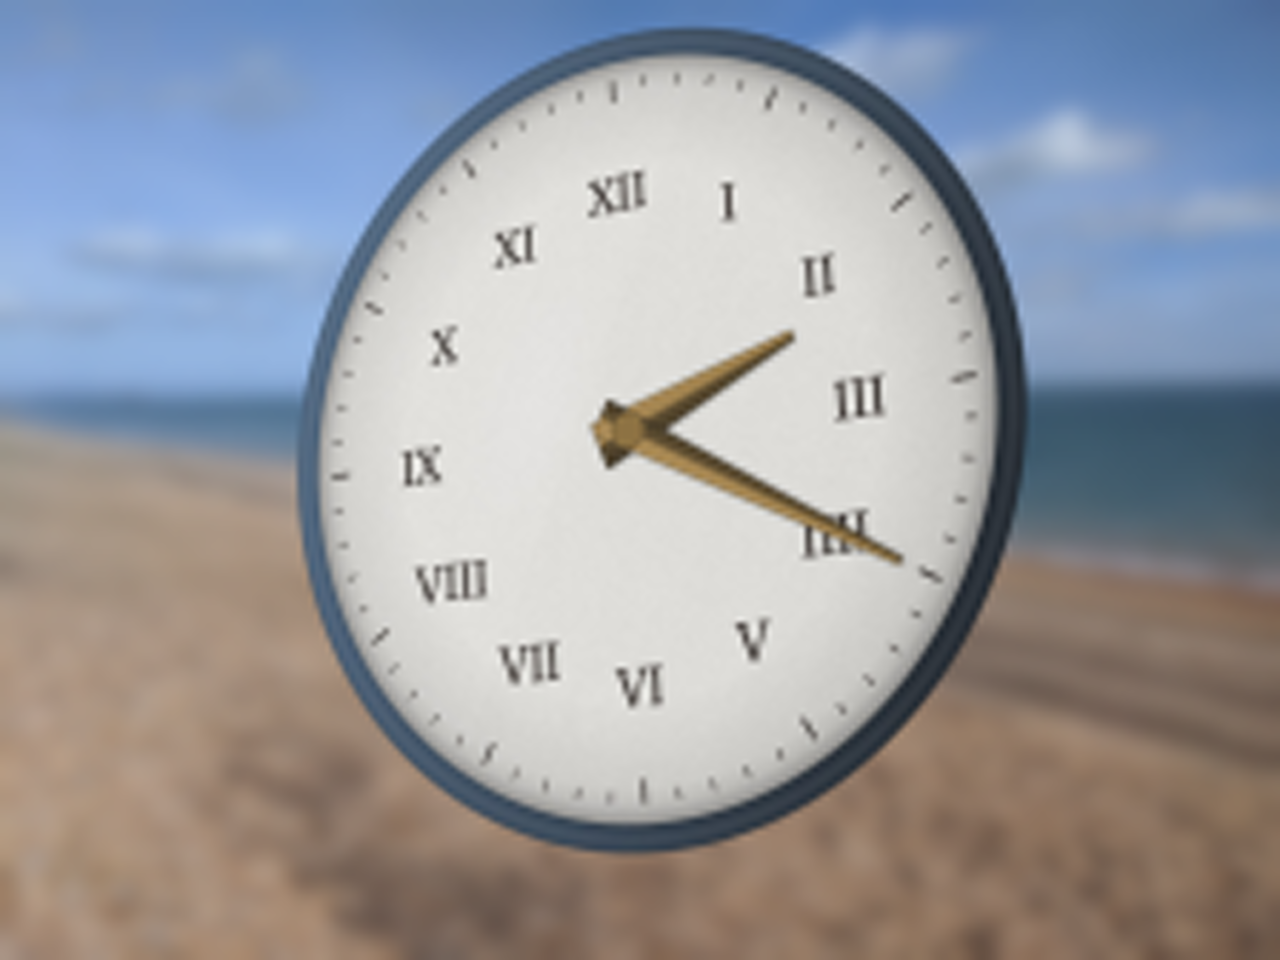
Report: {"hour": 2, "minute": 20}
